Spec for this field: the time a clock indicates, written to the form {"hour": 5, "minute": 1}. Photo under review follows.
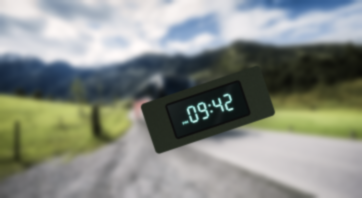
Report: {"hour": 9, "minute": 42}
